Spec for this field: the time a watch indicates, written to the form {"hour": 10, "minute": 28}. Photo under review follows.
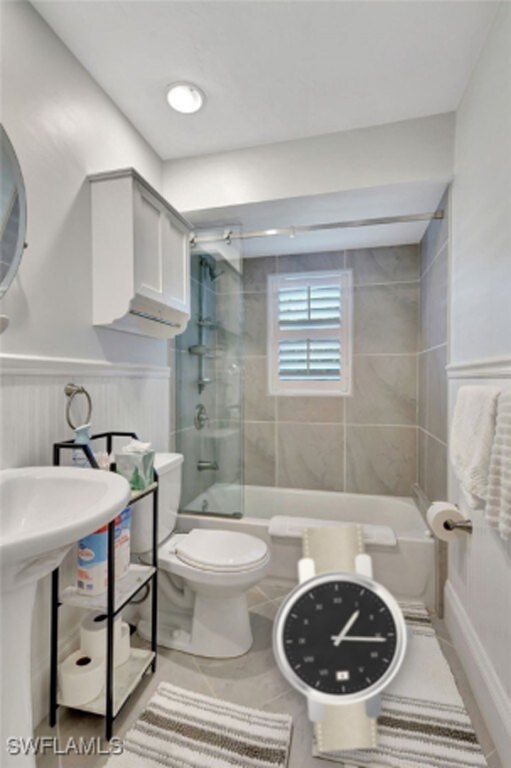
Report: {"hour": 1, "minute": 16}
